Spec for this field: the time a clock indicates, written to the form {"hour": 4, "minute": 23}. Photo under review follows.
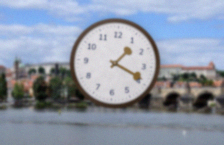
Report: {"hour": 1, "minute": 19}
